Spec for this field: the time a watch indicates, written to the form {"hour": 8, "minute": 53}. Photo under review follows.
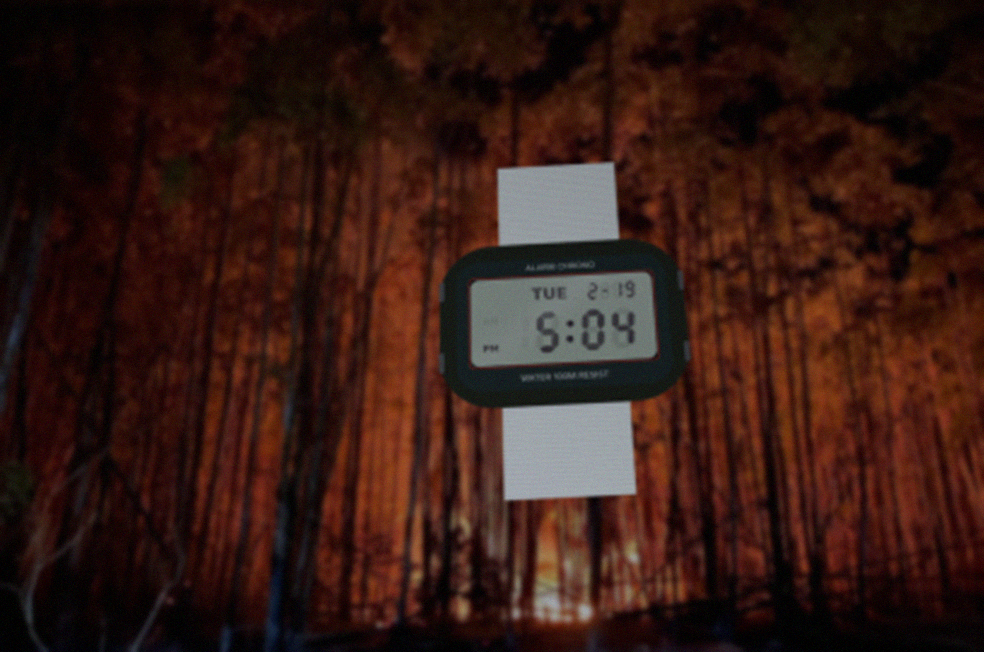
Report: {"hour": 5, "minute": 4}
